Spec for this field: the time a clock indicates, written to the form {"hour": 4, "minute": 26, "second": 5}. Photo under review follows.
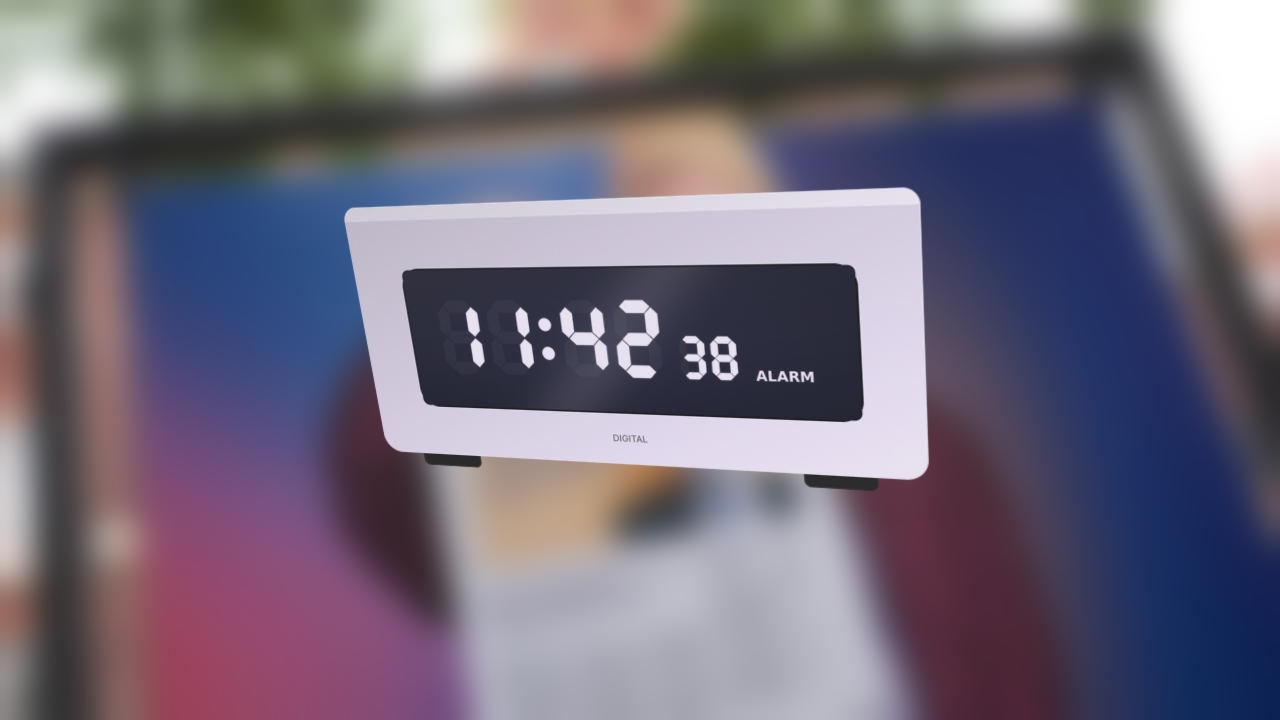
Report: {"hour": 11, "minute": 42, "second": 38}
